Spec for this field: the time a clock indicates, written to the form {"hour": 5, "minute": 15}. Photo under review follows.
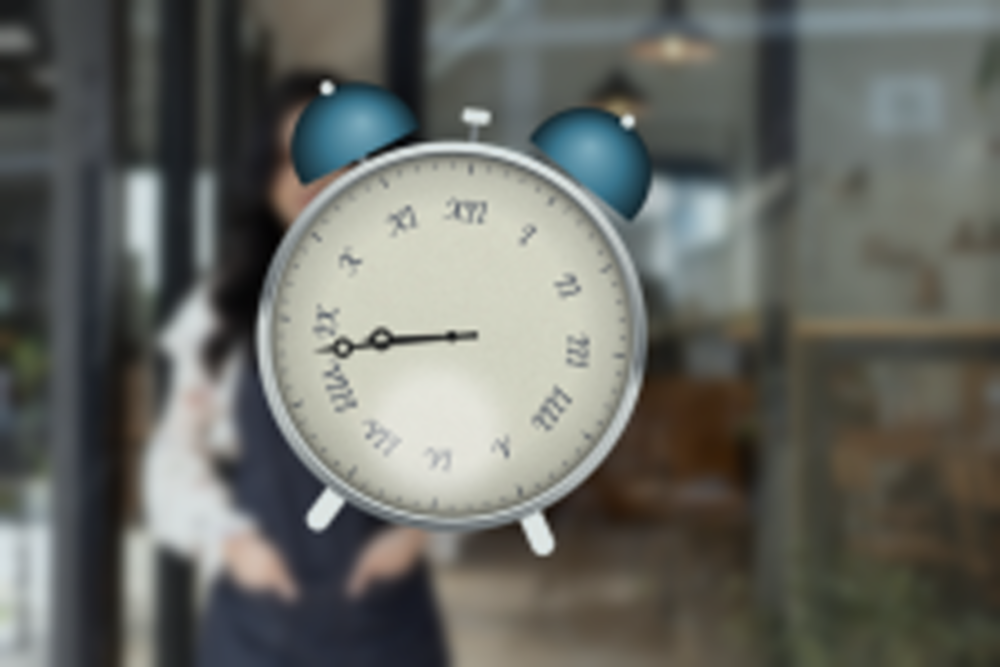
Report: {"hour": 8, "minute": 43}
